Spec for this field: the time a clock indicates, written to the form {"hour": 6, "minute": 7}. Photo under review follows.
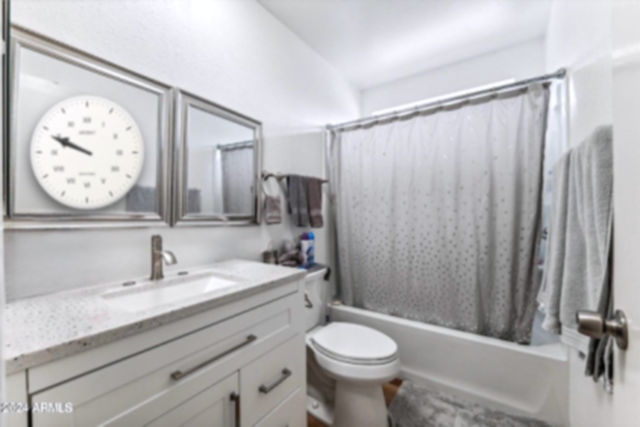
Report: {"hour": 9, "minute": 49}
